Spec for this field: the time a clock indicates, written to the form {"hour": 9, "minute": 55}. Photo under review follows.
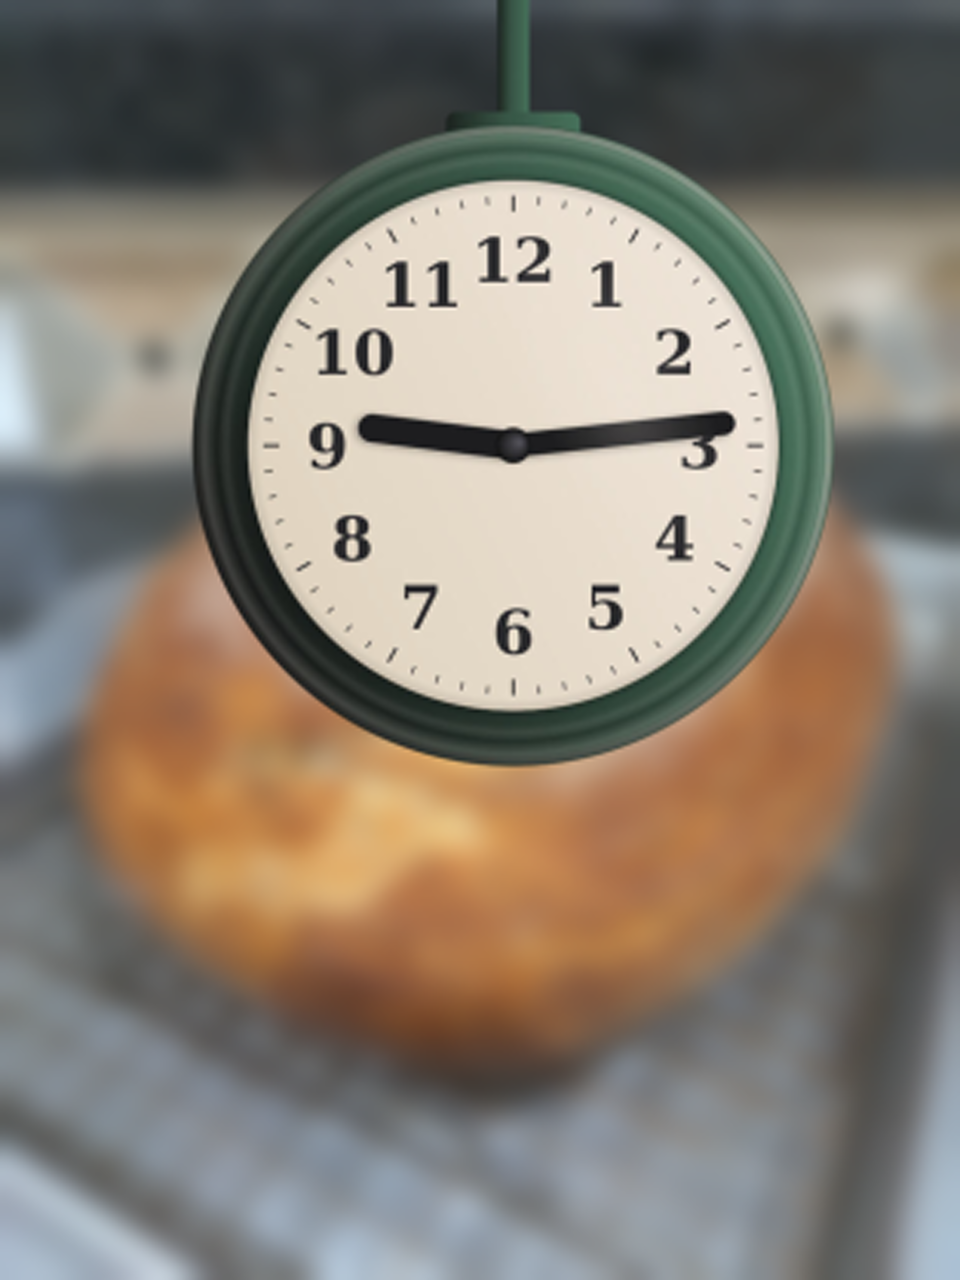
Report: {"hour": 9, "minute": 14}
